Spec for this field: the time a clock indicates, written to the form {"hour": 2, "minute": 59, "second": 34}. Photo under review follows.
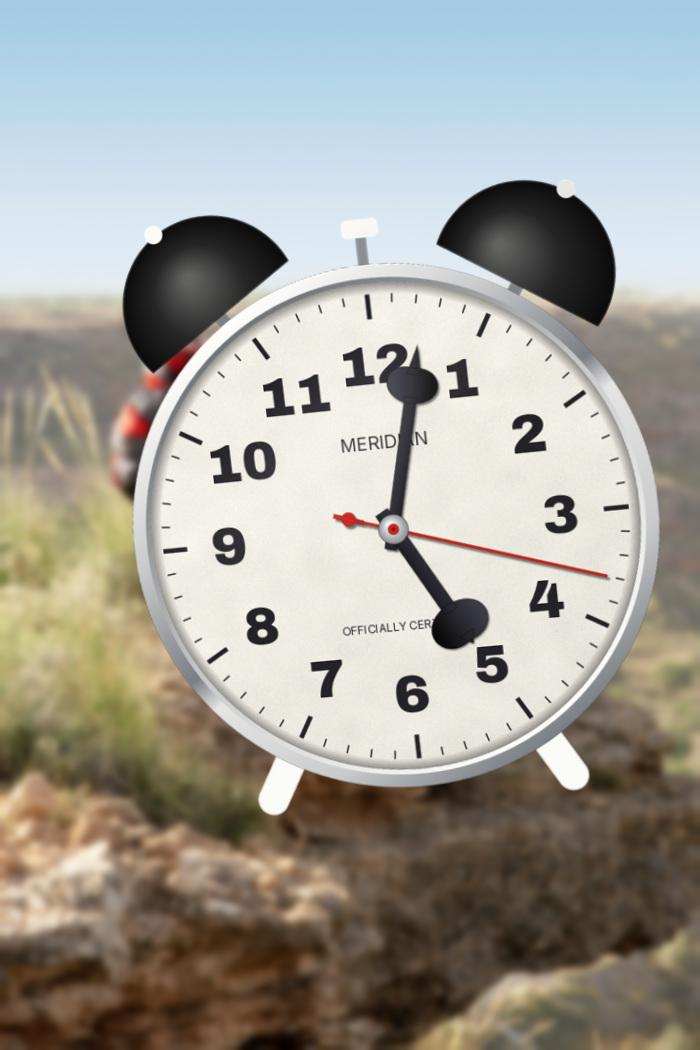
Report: {"hour": 5, "minute": 2, "second": 18}
